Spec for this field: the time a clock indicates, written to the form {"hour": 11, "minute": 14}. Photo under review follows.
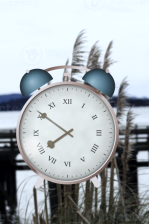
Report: {"hour": 7, "minute": 51}
